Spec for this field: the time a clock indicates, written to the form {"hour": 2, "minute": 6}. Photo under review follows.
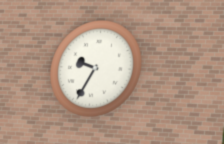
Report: {"hour": 9, "minute": 34}
